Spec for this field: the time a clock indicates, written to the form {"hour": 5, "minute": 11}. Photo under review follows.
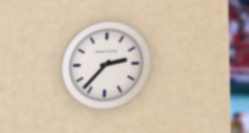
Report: {"hour": 2, "minute": 37}
